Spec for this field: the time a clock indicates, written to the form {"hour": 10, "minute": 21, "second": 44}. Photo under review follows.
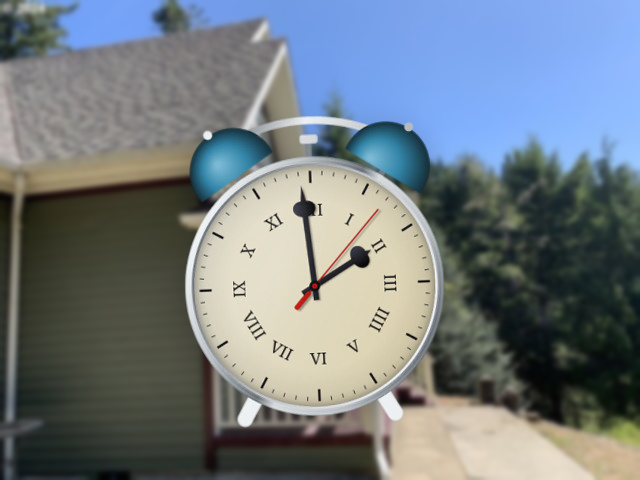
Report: {"hour": 1, "minute": 59, "second": 7}
